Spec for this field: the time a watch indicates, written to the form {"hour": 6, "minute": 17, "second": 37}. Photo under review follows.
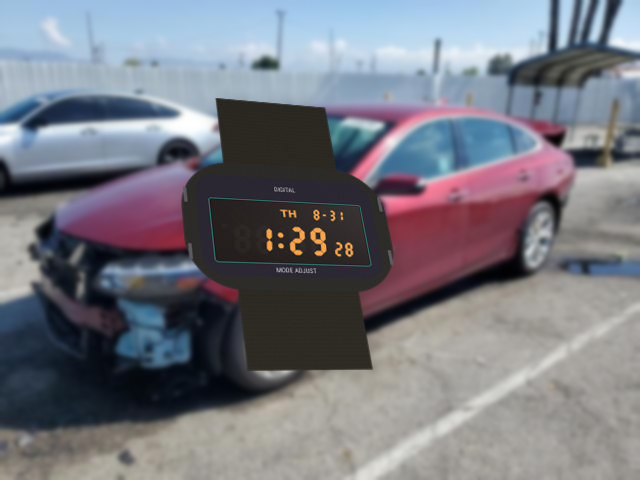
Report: {"hour": 1, "minute": 29, "second": 28}
